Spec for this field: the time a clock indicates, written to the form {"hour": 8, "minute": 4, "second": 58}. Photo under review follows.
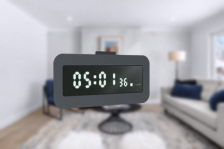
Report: {"hour": 5, "minute": 1, "second": 36}
